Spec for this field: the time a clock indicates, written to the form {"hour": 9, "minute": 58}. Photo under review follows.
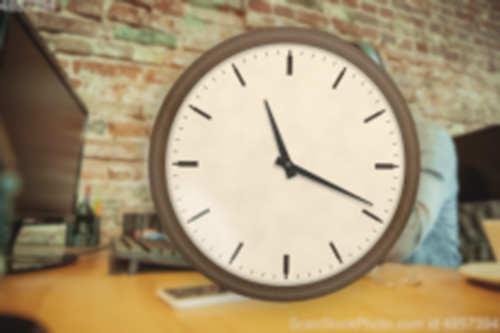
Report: {"hour": 11, "minute": 19}
